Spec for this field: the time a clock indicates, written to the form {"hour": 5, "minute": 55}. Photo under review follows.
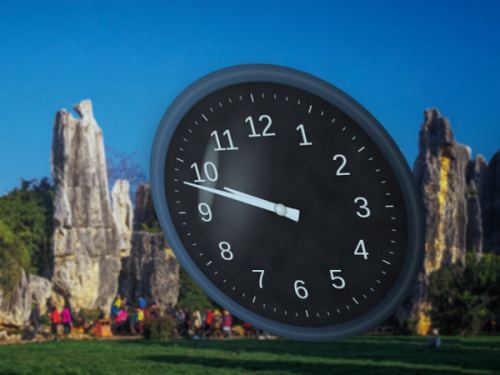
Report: {"hour": 9, "minute": 48}
